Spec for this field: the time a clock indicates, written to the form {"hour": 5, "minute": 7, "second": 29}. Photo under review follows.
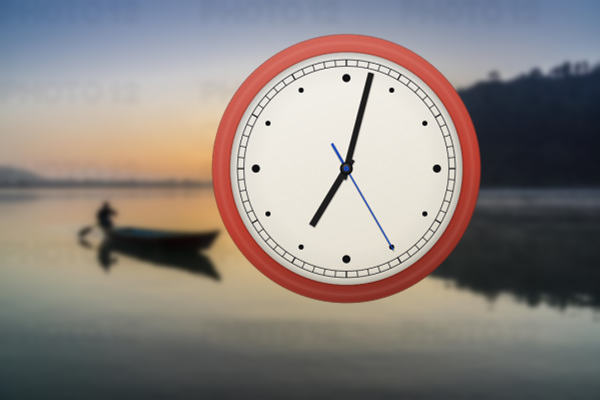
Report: {"hour": 7, "minute": 2, "second": 25}
